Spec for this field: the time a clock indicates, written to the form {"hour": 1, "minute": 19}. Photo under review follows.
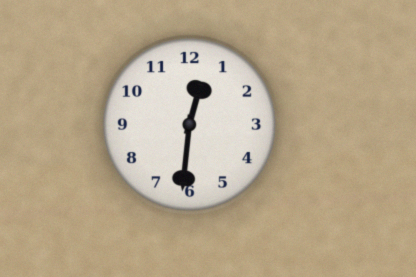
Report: {"hour": 12, "minute": 31}
